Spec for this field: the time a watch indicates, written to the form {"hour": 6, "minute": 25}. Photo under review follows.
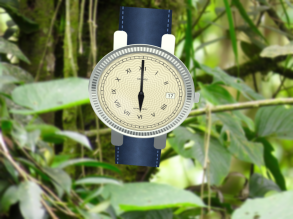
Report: {"hour": 6, "minute": 0}
